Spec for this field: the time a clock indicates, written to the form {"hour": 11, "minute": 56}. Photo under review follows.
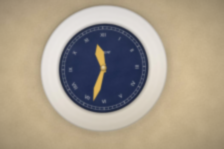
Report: {"hour": 11, "minute": 33}
